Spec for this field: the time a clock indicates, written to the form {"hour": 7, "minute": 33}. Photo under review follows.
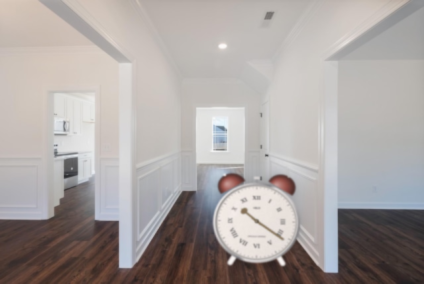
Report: {"hour": 10, "minute": 21}
